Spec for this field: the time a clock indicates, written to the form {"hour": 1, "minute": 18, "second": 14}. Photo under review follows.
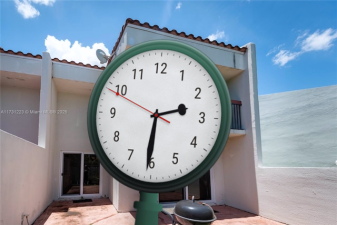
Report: {"hour": 2, "minute": 30, "second": 49}
